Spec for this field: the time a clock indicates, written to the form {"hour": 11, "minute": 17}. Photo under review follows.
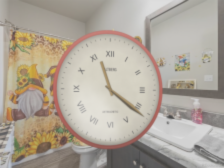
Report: {"hour": 11, "minute": 21}
